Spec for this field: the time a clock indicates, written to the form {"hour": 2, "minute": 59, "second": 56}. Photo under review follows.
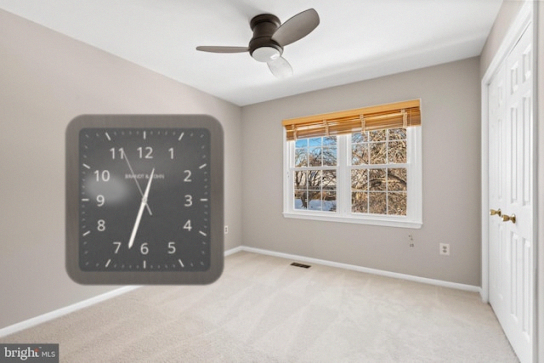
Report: {"hour": 12, "minute": 32, "second": 56}
